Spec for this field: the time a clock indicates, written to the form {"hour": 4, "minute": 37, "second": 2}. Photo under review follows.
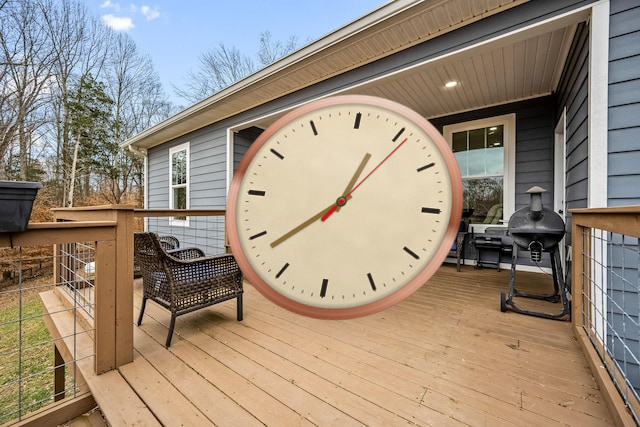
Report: {"hour": 12, "minute": 38, "second": 6}
